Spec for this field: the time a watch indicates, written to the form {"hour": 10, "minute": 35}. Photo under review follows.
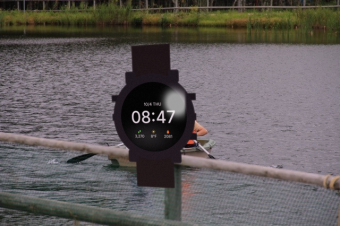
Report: {"hour": 8, "minute": 47}
